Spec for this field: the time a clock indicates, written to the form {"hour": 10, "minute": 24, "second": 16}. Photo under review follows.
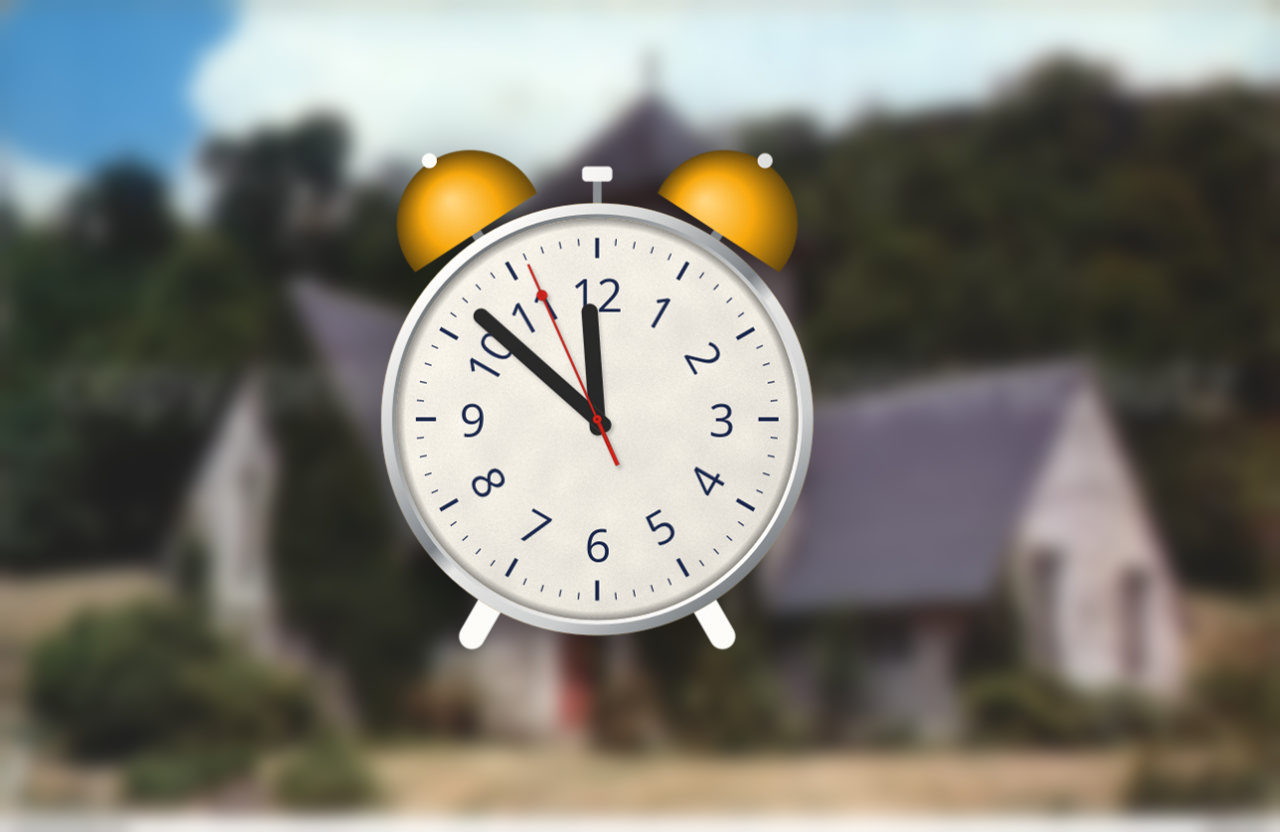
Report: {"hour": 11, "minute": 51, "second": 56}
